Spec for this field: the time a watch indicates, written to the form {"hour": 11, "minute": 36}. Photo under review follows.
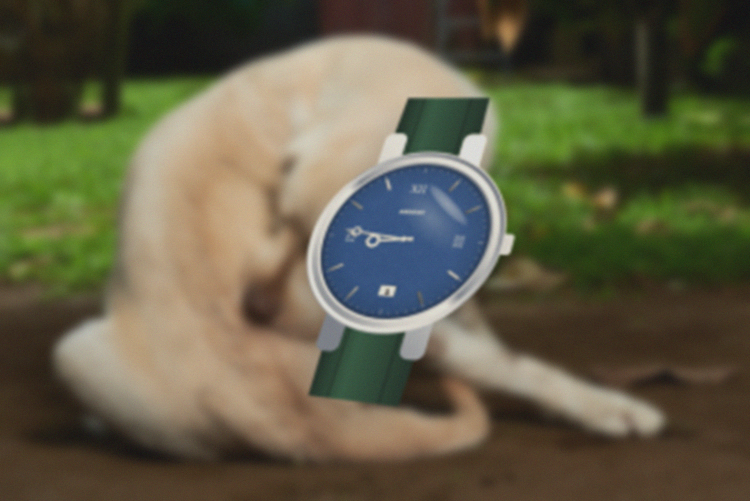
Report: {"hour": 8, "minute": 46}
